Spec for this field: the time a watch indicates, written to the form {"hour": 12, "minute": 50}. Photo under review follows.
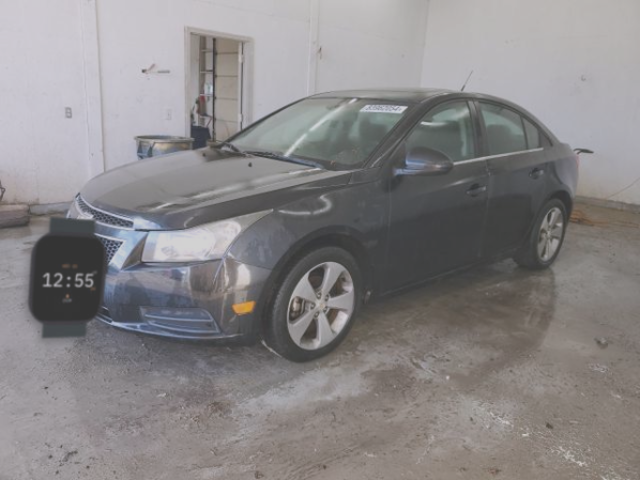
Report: {"hour": 12, "minute": 55}
